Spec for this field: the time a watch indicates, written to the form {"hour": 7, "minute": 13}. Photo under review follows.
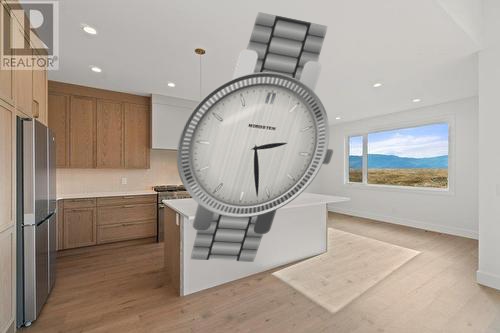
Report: {"hour": 2, "minute": 27}
